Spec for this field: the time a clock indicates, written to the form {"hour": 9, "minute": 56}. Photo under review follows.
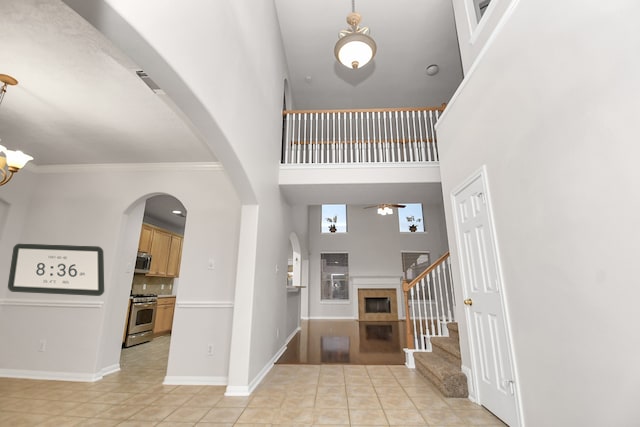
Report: {"hour": 8, "minute": 36}
